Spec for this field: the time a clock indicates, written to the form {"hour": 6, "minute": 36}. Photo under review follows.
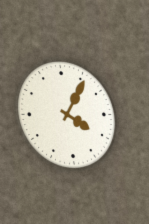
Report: {"hour": 4, "minute": 6}
